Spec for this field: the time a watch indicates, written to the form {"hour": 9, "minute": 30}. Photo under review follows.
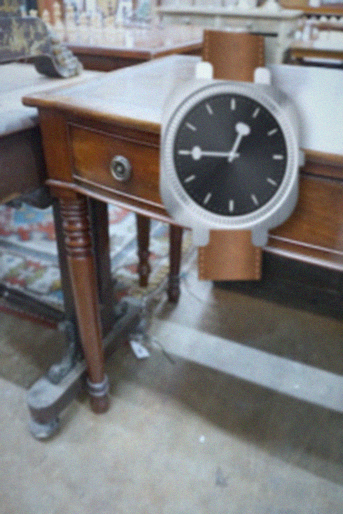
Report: {"hour": 12, "minute": 45}
